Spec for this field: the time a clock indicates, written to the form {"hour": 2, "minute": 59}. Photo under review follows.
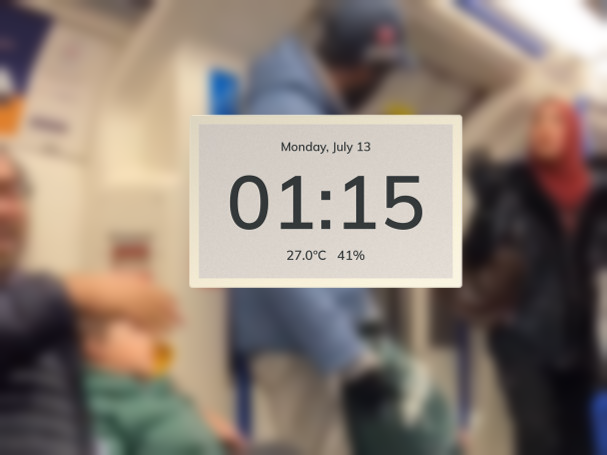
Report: {"hour": 1, "minute": 15}
